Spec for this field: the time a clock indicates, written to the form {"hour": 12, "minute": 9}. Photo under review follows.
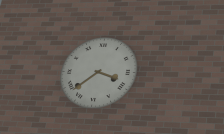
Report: {"hour": 3, "minute": 38}
